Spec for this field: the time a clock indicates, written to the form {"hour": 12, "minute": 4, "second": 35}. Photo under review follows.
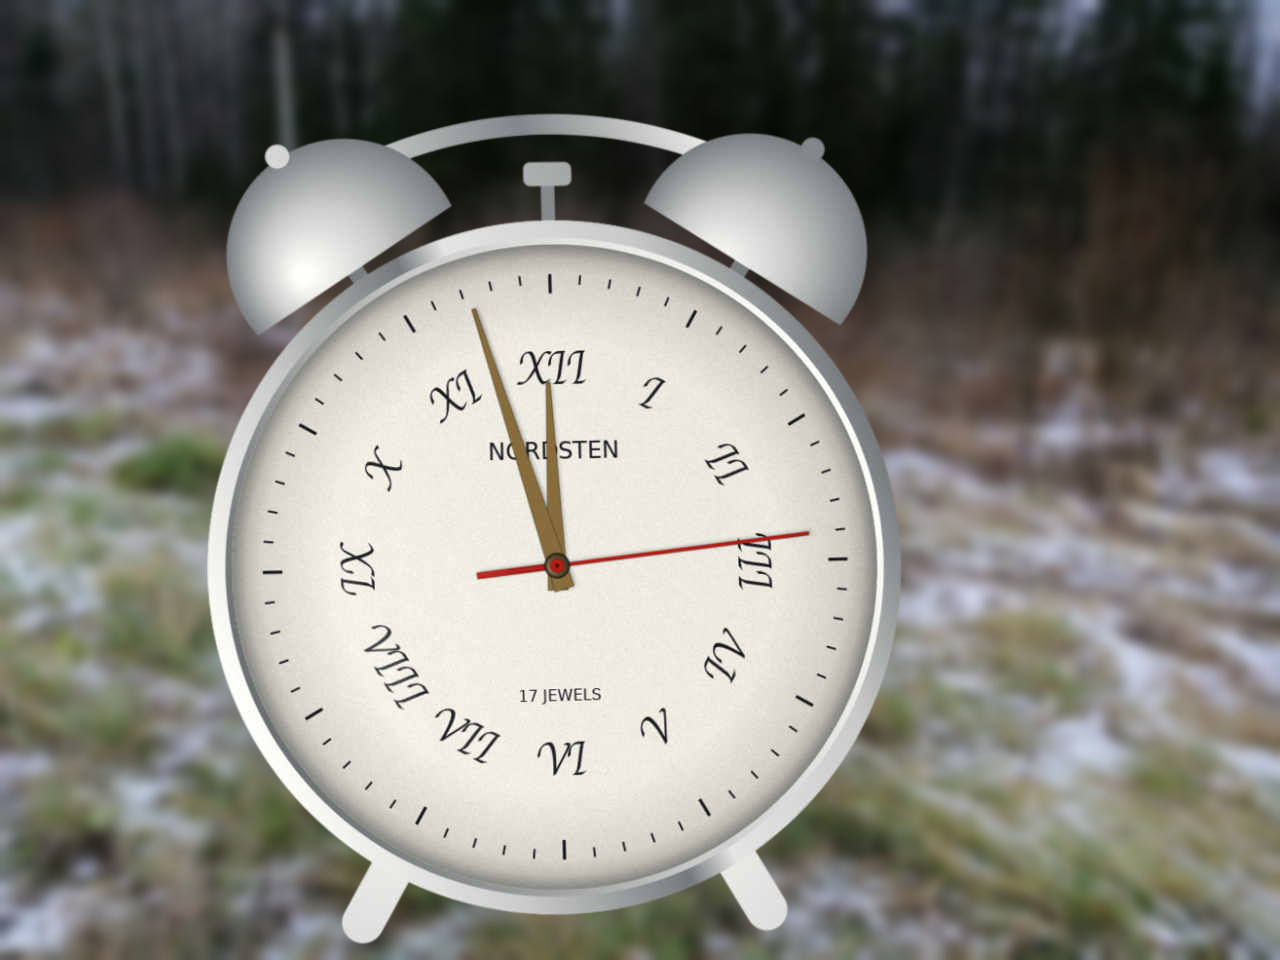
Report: {"hour": 11, "minute": 57, "second": 14}
